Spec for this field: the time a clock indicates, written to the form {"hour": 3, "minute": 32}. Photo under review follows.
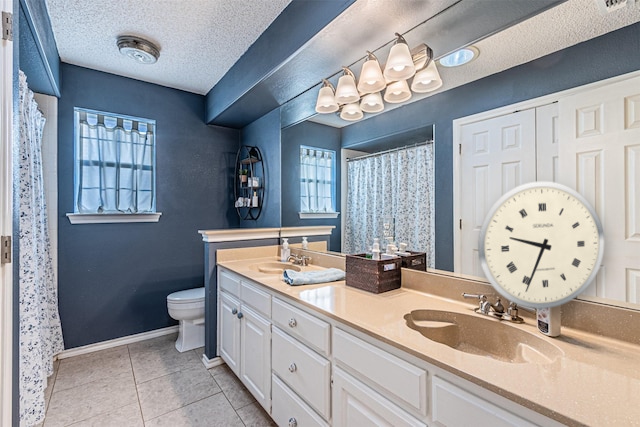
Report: {"hour": 9, "minute": 34}
